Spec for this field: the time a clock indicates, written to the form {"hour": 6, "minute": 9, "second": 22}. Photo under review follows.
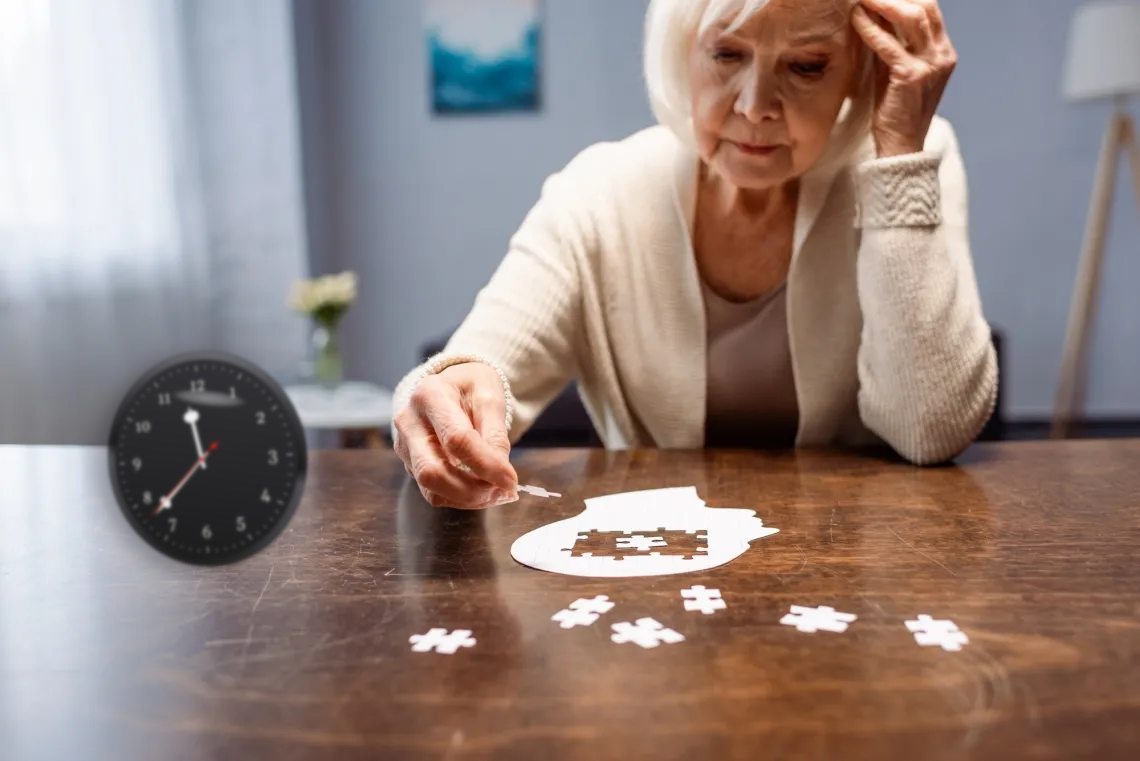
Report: {"hour": 11, "minute": 37, "second": 38}
